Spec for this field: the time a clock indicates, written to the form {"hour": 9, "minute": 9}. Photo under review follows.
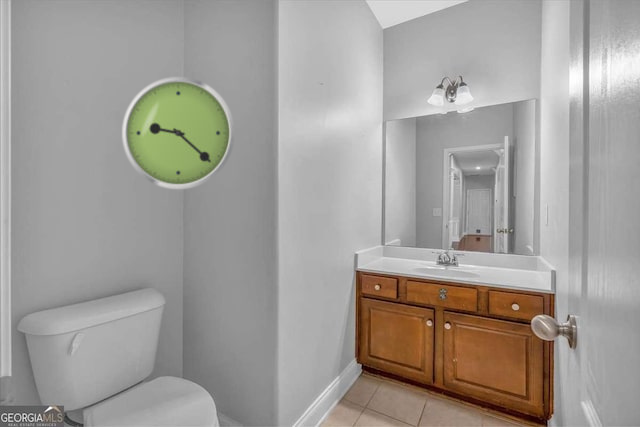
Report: {"hour": 9, "minute": 22}
